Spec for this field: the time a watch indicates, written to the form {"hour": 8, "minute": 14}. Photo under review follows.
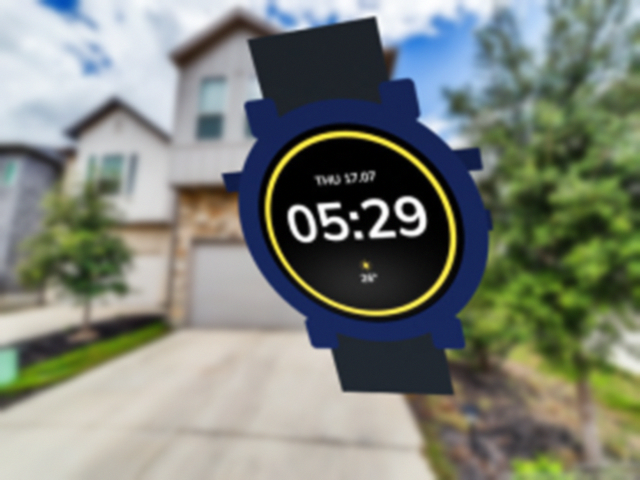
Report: {"hour": 5, "minute": 29}
